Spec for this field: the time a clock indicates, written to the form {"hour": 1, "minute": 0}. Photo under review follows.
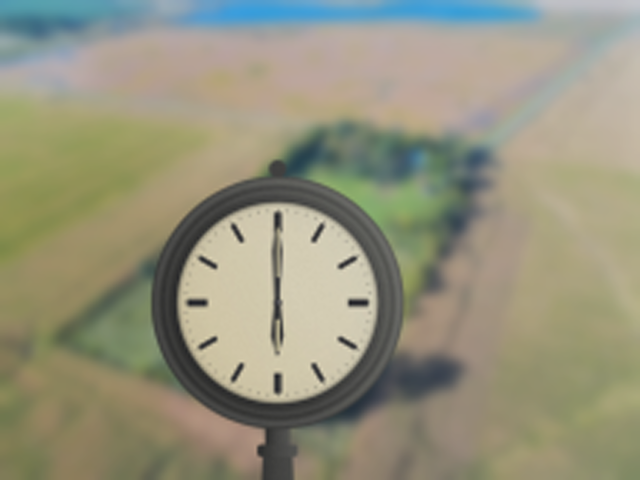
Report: {"hour": 6, "minute": 0}
